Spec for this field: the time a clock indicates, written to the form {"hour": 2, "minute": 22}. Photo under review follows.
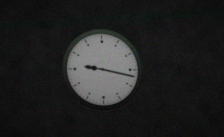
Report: {"hour": 9, "minute": 17}
